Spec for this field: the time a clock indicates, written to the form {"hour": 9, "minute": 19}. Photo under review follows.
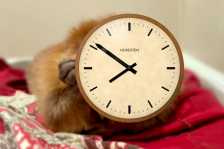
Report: {"hour": 7, "minute": 51}
